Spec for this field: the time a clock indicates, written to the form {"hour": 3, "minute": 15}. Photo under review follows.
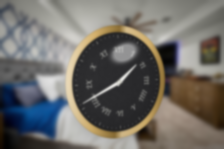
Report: {"hour": 1, "minute": 41}
